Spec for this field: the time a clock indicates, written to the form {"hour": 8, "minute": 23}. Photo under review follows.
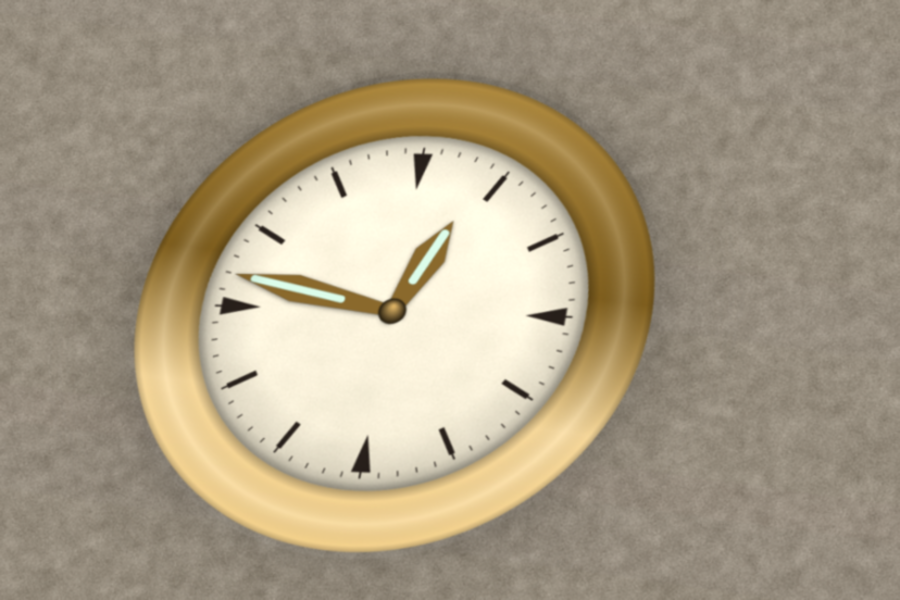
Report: {"hour": 12, "minute": 47}
